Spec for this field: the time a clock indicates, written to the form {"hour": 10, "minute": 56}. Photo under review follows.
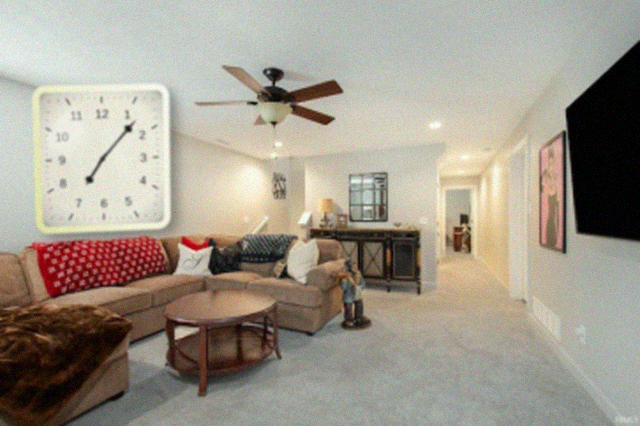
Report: {"hour": 7, "minute": 7}
